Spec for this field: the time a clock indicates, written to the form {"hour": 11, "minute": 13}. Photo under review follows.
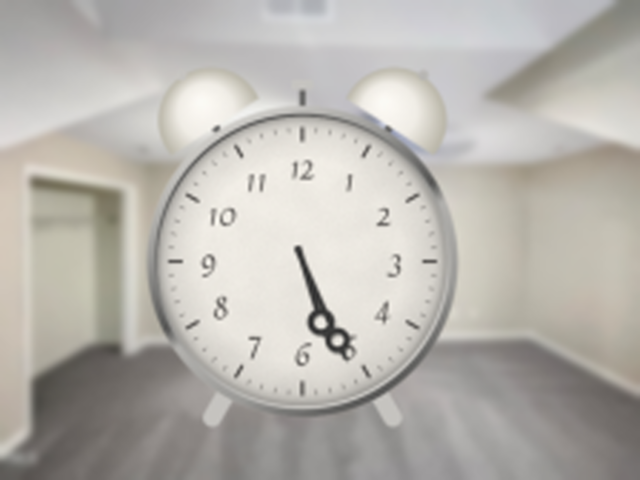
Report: {"hour": 5, "minute": 26}
